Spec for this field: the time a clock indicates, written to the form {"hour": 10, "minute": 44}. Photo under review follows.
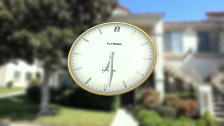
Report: {"hour": 6, "minute": 29}
